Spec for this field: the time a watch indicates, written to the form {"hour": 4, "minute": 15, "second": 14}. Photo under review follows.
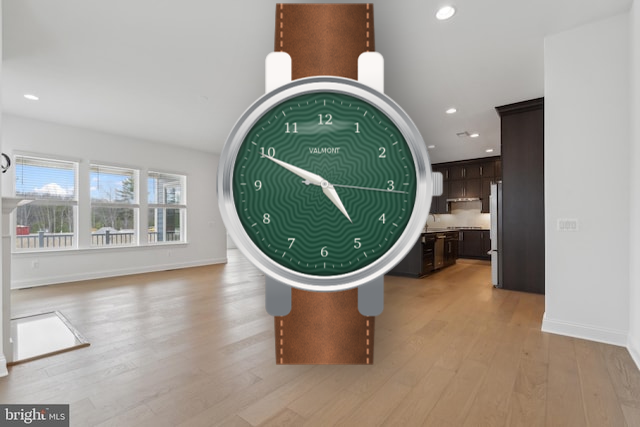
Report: {"hour": 4, "minute": 49, "second": 16}
